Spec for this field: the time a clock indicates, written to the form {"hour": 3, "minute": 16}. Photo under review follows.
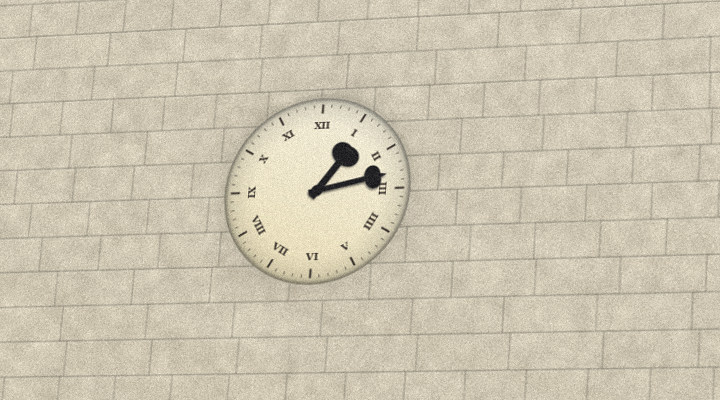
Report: {"hour": 1, "minute": 13}
